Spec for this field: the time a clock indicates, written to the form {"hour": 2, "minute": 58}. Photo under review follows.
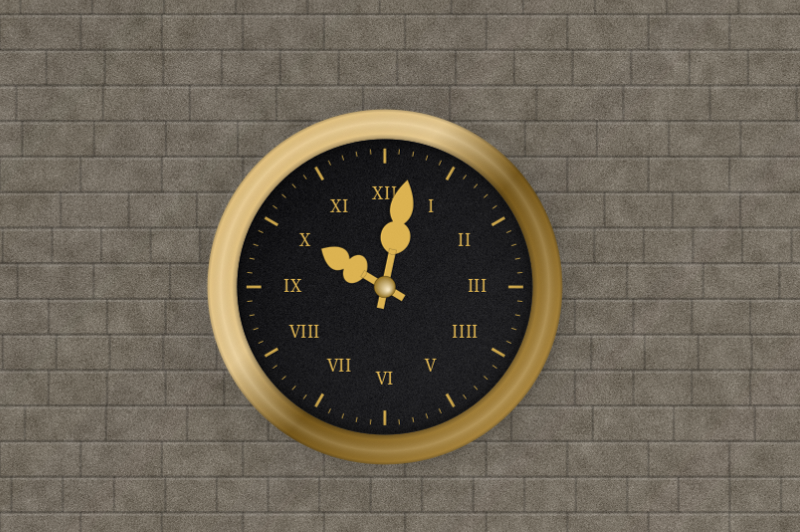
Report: {"hour": 10, "minute": 2}
